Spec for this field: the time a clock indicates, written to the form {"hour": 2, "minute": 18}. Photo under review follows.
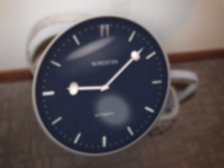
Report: {"hour": 9, "minute": 8}
